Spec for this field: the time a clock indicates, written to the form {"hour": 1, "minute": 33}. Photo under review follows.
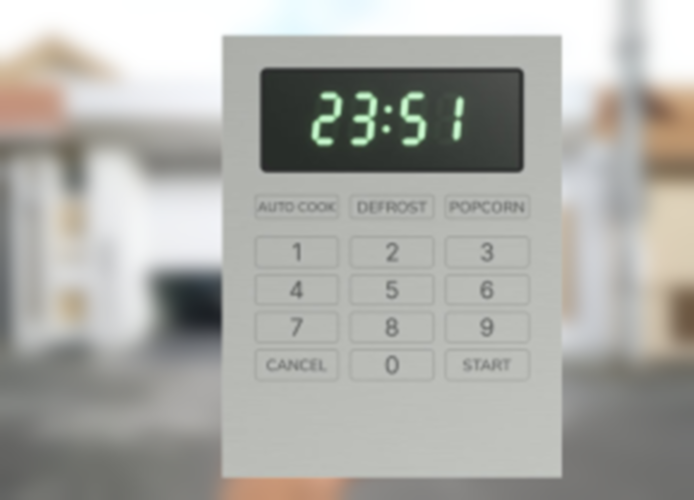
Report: {"hour": 23, "minute": 51}
